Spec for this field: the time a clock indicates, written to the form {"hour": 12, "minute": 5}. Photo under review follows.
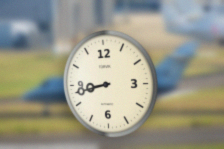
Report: {"hour": 8, "minute": 43}
